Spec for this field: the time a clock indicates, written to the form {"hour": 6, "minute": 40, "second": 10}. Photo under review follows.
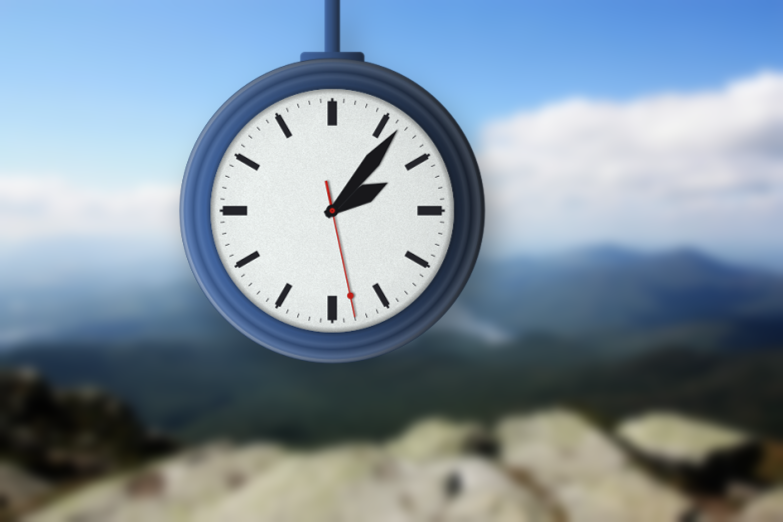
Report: {"hour": 2, "minute": 6, "second": 28}
